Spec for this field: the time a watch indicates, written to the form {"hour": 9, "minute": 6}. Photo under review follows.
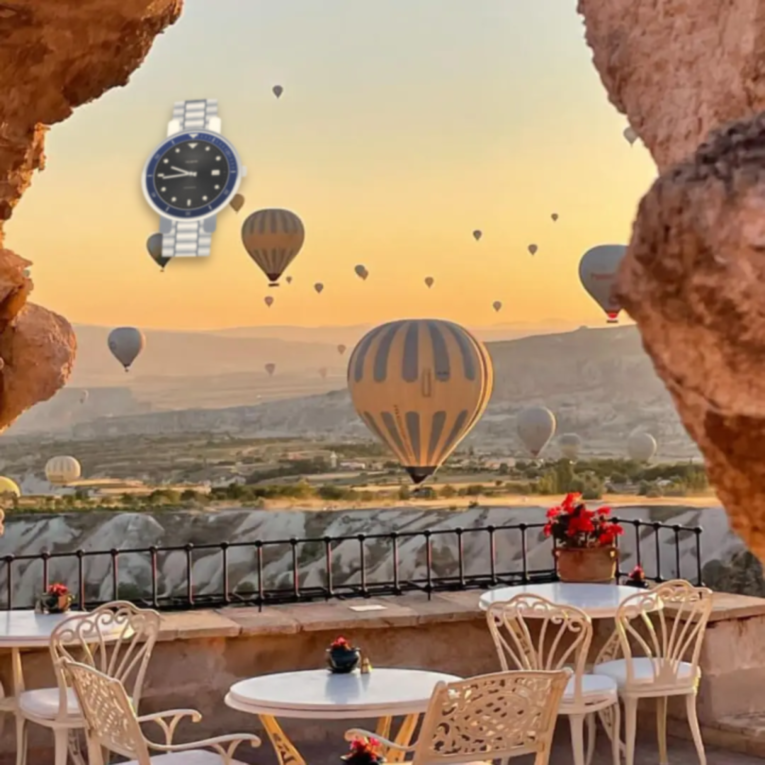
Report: {"hour": 9, "minute": 44}
